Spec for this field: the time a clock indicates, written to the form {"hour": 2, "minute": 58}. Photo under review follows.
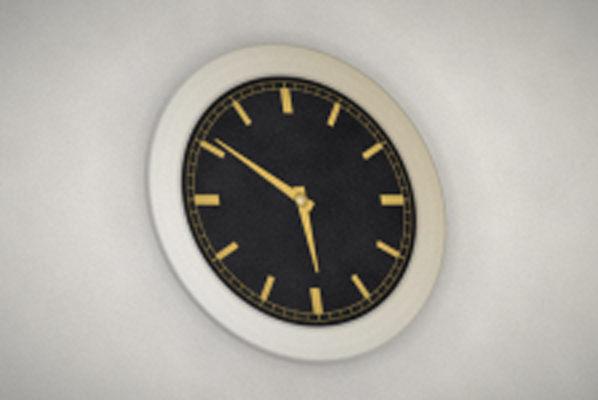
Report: {"hour": 5, "minute": 51}
